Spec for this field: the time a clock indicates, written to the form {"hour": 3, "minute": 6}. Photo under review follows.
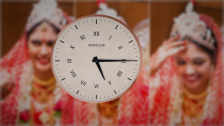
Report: {"hour": 5, "minute": 15}
